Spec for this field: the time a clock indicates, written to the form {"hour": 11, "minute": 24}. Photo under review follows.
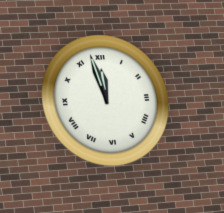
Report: {"hour": 11, "minute": 58}
